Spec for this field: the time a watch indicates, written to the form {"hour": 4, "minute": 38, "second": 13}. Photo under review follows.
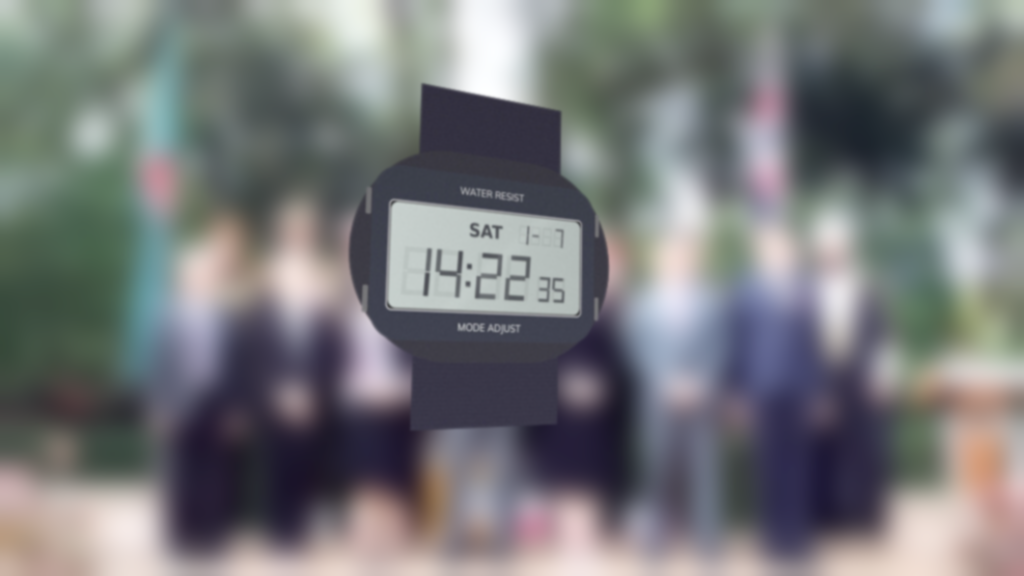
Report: {"hour": 14, "minute": 22, "second": 35}
